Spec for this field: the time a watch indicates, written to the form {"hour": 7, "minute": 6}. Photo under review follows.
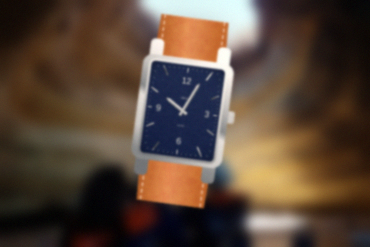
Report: {"hour": 10, "minute": 4}
